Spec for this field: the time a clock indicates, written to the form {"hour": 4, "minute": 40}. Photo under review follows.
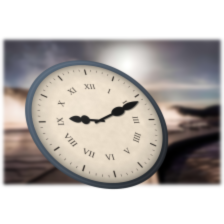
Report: {"hour": 9, "minute": 11}
